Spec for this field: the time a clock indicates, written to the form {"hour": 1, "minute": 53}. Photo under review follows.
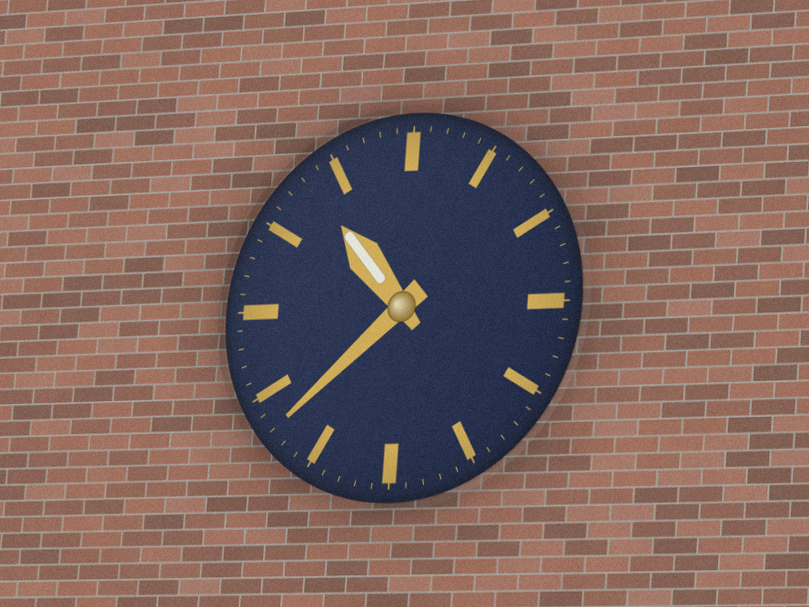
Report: {"hour": 10, "minute": 38}
